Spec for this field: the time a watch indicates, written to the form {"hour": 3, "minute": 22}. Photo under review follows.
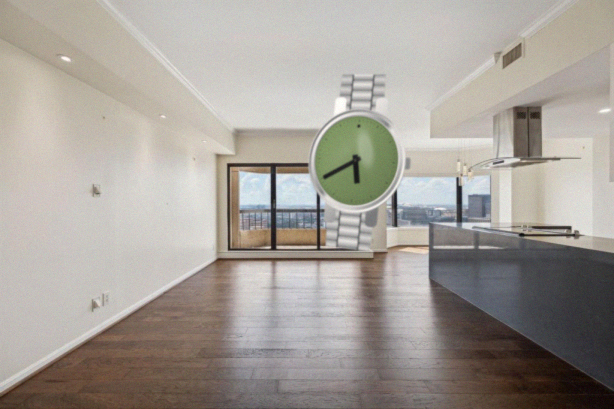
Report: {"hour": 5, "minute": 40}
